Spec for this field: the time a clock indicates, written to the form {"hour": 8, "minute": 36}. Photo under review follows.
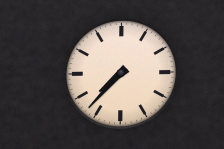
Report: {"hour": 7, "minute": 37}
